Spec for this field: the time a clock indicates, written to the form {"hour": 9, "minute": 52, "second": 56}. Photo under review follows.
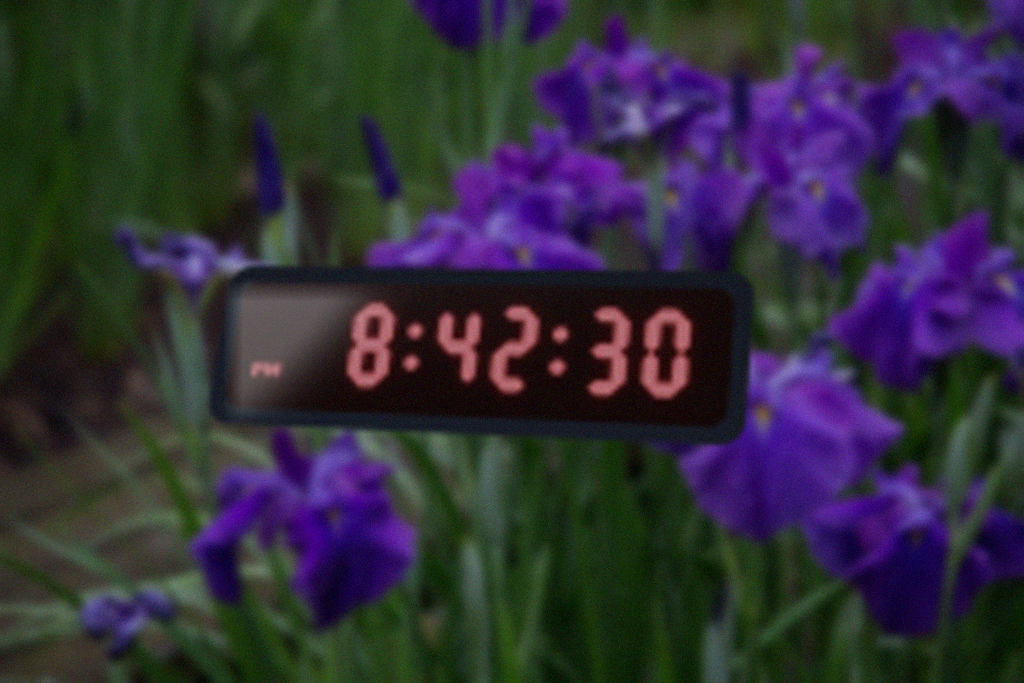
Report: {"hour": 8, "minute": 42, "second": 30}
